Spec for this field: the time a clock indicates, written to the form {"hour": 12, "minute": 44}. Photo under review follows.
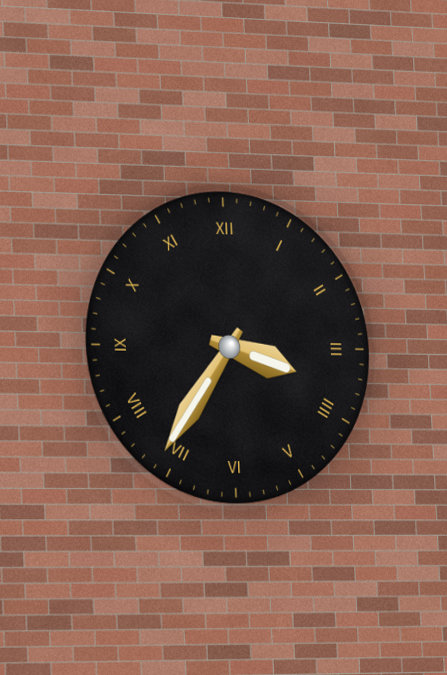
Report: {"hour": 3, "minute": 36}
